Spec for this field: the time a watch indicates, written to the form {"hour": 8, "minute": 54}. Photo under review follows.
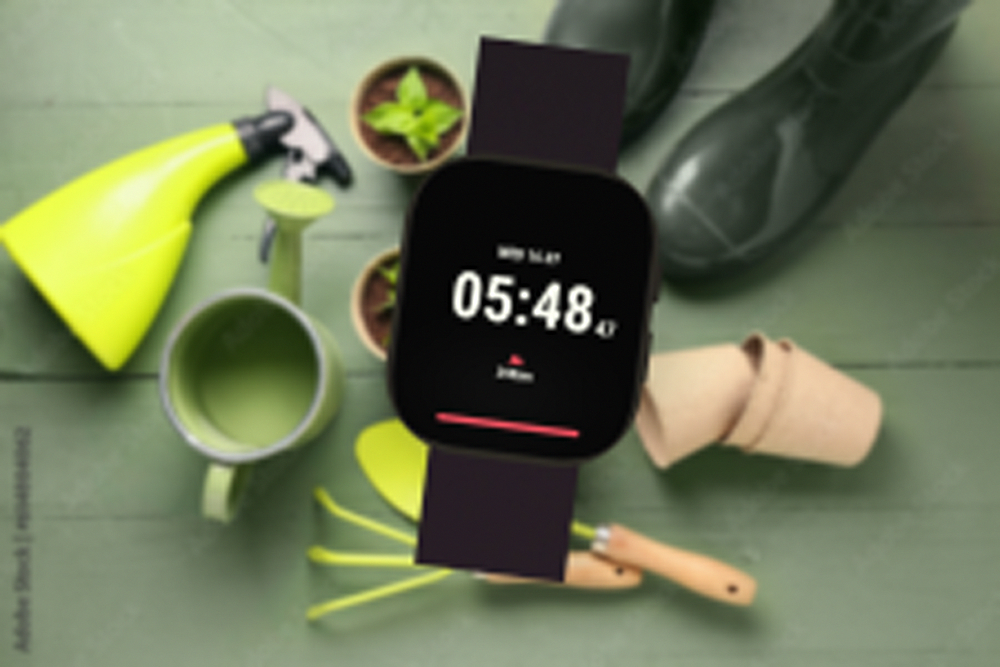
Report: {"hour": 5, "minute": 48}
